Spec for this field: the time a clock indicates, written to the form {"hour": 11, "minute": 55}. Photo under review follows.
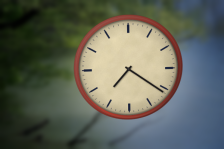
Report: {"hour": 7, "minute": 21}
